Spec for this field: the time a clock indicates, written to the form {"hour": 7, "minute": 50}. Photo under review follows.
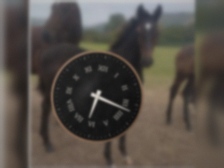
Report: {"hour": 6, "minute": 17}
